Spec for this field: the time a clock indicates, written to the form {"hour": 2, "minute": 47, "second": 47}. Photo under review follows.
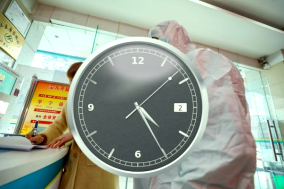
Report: {"hour": 4, "minute": 25, "second": 8}
